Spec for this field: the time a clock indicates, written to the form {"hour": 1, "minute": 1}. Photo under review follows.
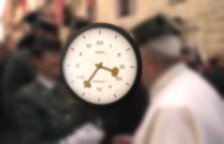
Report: {"hour": 3, "minute": 36}
